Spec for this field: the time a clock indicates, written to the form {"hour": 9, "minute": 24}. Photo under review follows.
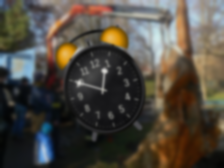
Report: {"hour": 12, "minute": 50}
